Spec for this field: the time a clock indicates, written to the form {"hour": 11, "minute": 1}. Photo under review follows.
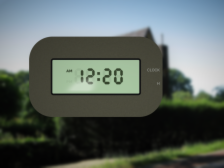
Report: {"hour": 12, "minute": 20}
